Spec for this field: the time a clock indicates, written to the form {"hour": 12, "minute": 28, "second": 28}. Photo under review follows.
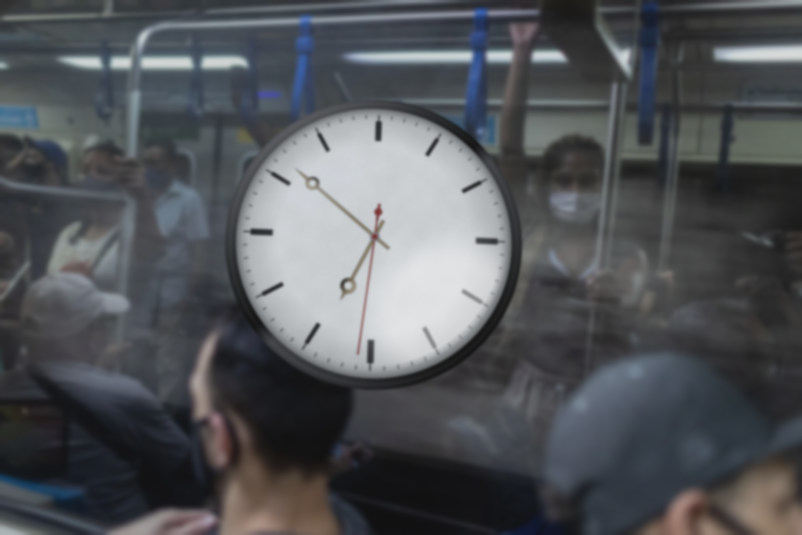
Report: {"hour": 6, "minute": 51, "second": 31}
